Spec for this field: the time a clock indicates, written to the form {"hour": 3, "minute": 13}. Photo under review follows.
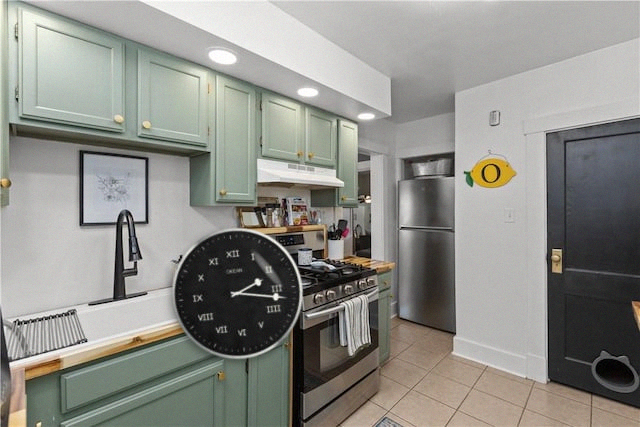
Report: {"hour": 2, "minute": 17}
